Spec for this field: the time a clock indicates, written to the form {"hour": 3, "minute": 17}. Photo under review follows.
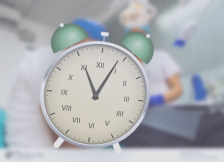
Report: {"hour": 11, "minute": 4}
